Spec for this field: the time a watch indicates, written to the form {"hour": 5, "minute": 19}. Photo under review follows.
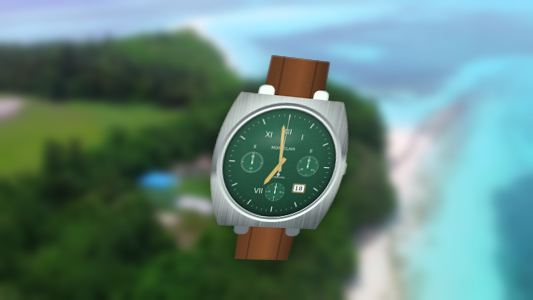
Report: {"hour": 6, "minute": 59}
